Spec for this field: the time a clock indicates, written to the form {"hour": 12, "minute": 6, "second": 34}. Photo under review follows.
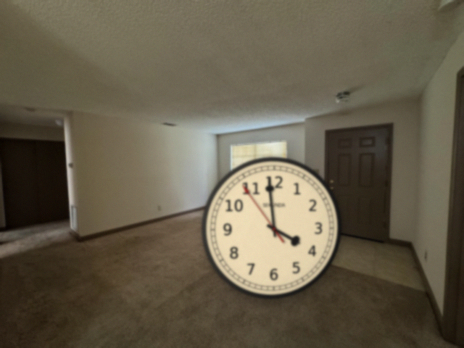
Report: {"hour": 3, "minute": 58, "second": 54}
